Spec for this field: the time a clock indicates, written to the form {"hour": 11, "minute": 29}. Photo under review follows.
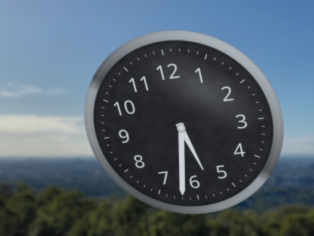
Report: {"hour": 5, "minute": 32}
